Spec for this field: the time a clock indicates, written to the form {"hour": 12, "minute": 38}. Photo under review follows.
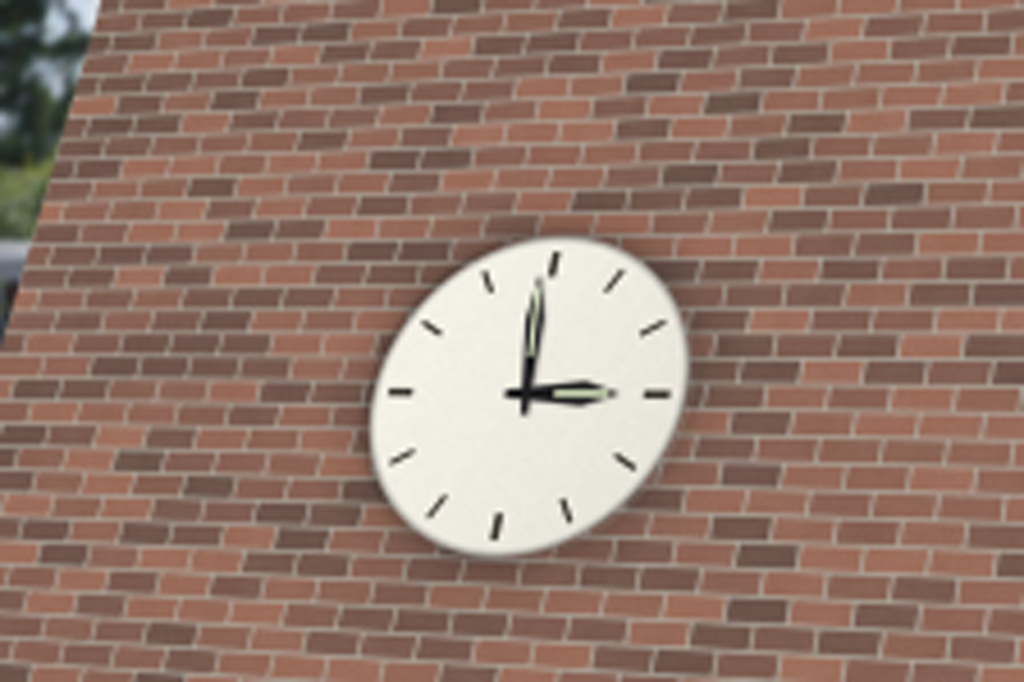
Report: {"hour": 2, "minute": 59}
